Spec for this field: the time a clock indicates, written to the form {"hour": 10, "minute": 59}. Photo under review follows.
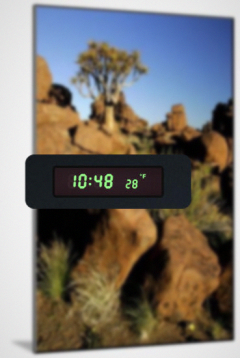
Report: {"hour": 10, "minute": 48}
